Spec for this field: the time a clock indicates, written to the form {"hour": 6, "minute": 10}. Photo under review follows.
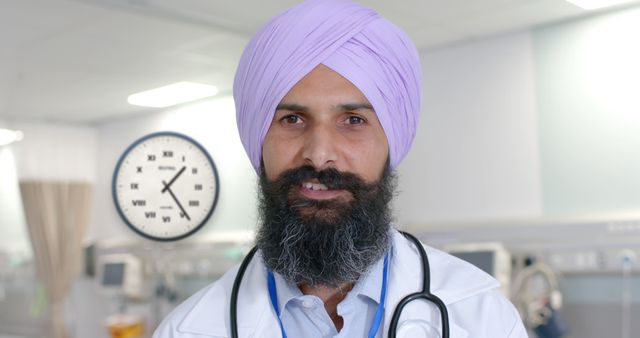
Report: {"hour": 1, "minute": 24}
